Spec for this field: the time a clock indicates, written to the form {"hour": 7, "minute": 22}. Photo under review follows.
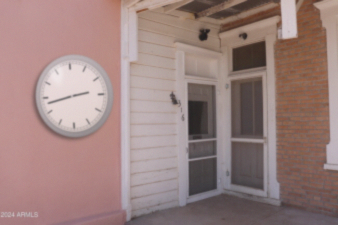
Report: {"hour": 2, "minute": 43}
